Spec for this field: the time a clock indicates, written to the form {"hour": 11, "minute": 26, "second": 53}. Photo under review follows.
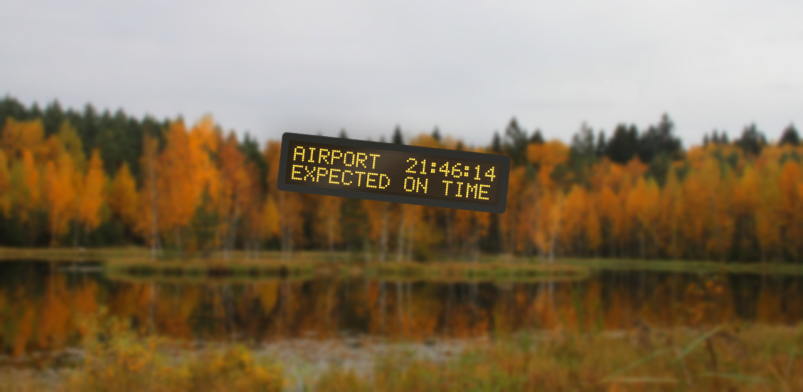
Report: {"hour": 21, "minute": 46, "second": 14}
